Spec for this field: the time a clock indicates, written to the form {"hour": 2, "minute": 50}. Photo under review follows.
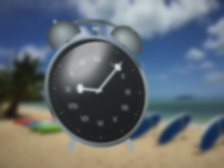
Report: {"hour": 9, "minute": 7}
